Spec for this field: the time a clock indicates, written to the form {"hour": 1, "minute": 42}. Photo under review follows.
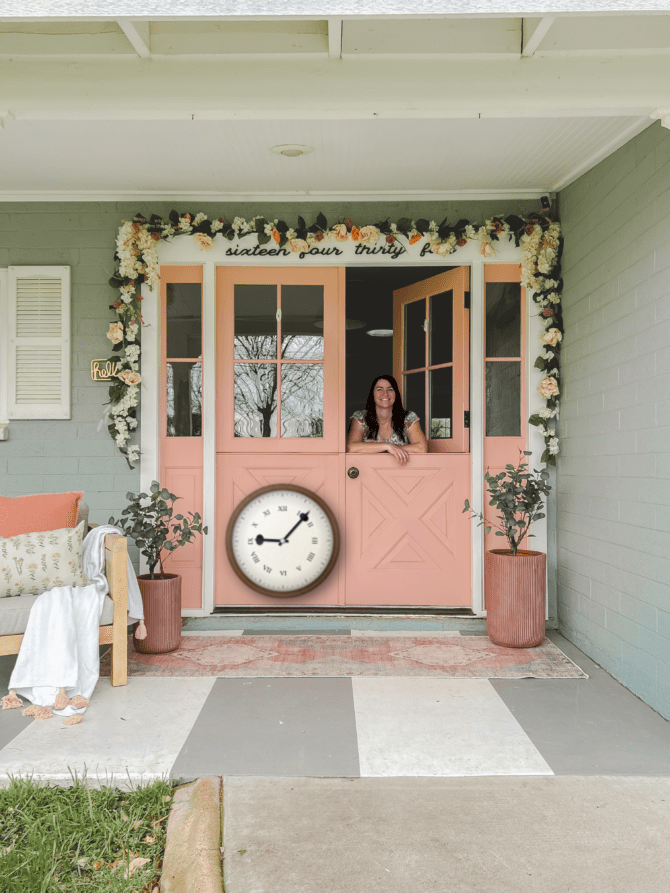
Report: {"hour": 9, "minute": 7}
